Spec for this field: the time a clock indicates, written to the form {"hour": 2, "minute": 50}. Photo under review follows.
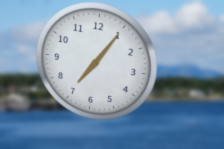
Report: {"hour": 7, "minute": 5}
